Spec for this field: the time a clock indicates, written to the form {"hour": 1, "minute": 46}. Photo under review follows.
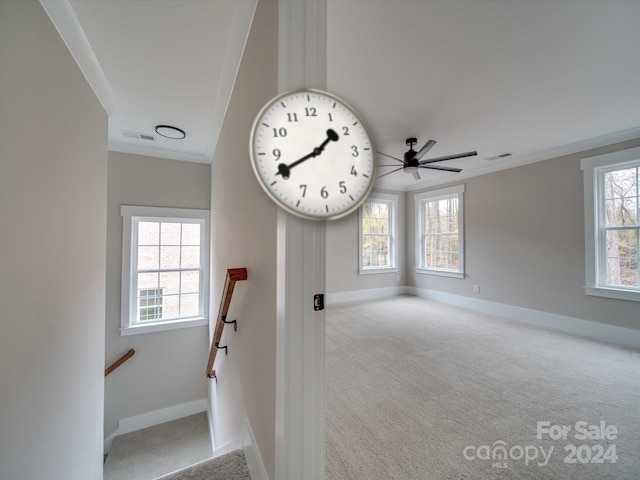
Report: {"hour": 1, "minute": 41}
